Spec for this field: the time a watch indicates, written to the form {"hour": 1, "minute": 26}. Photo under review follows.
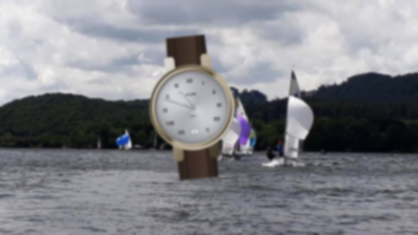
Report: {"hour": 10, "minute": 49}
